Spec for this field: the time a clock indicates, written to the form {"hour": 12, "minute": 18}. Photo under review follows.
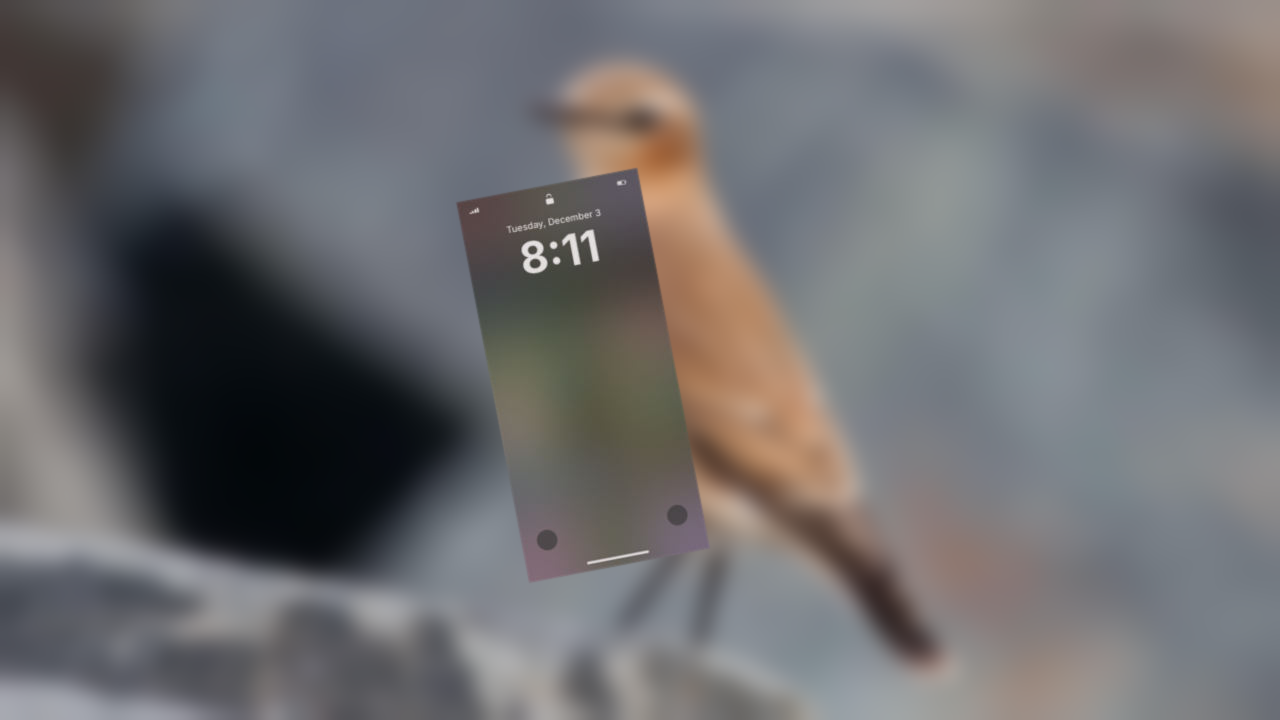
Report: {"hour": 8, "minute": 11}
